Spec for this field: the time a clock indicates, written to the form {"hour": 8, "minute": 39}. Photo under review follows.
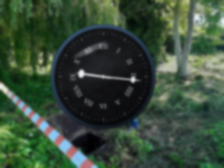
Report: {"hour": 9, "minute": 16}
